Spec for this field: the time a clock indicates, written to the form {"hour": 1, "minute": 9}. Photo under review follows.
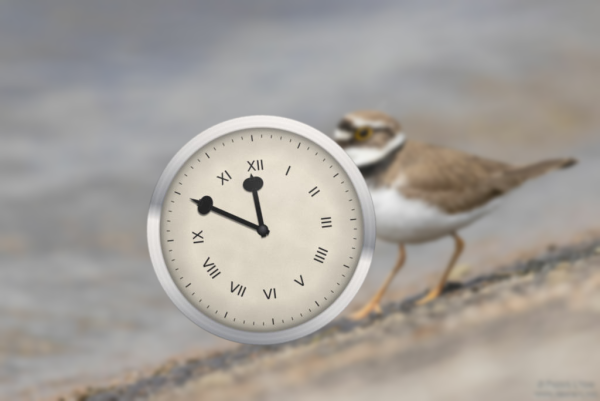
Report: {"hour": 11, "minute": 50}
